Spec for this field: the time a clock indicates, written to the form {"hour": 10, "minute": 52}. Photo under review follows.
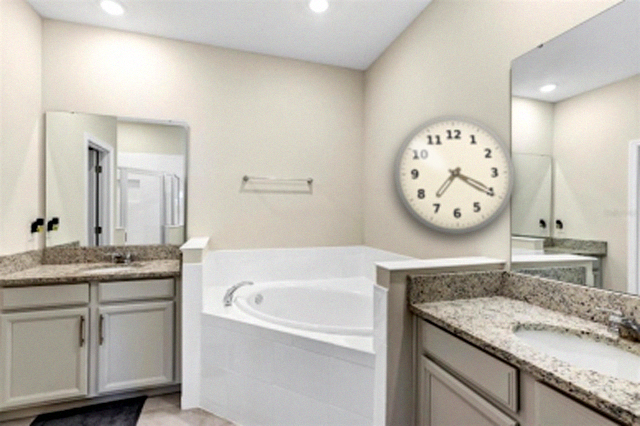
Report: {"hour": 7, "minute": 20}
